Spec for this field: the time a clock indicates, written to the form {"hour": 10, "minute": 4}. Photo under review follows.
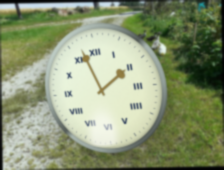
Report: {"hour": 1, "minute": 57}
